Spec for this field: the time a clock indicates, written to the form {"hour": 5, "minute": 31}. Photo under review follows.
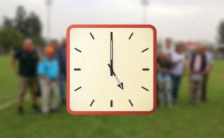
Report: {"hour": 5, "minute": 0}
